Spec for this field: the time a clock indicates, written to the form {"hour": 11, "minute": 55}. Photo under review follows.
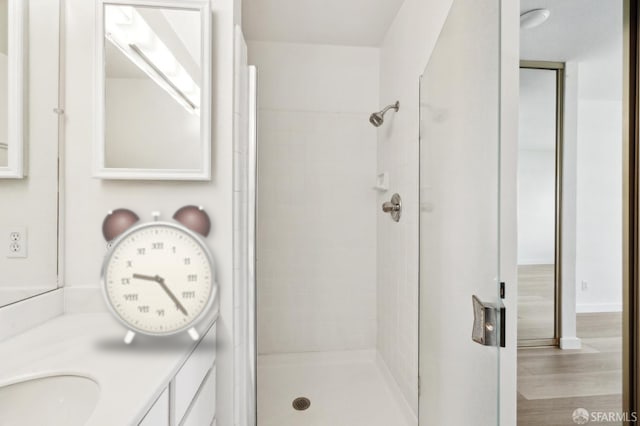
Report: {"hour": 9, "minute": 24}
